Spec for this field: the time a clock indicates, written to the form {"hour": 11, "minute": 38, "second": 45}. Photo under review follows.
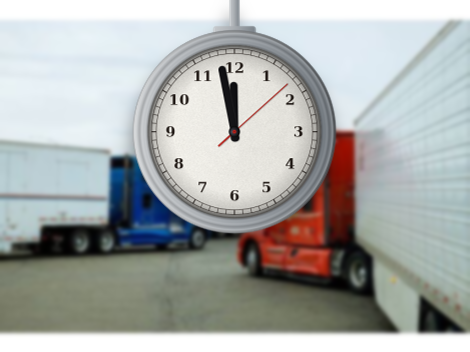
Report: {"hour": 11, "minute": 58, "second": 8}
